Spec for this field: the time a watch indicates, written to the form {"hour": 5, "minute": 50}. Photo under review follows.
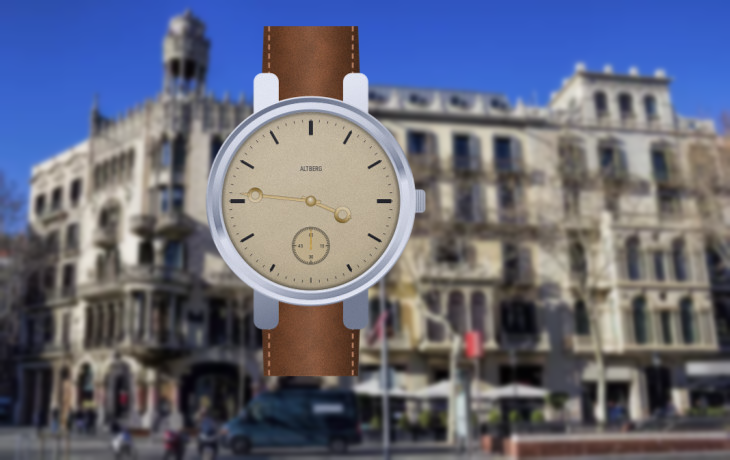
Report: {"hour": 3, "minute": 46}
